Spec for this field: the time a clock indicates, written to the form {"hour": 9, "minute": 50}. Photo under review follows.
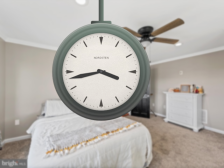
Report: {"hour": 3, "minute": 43}
